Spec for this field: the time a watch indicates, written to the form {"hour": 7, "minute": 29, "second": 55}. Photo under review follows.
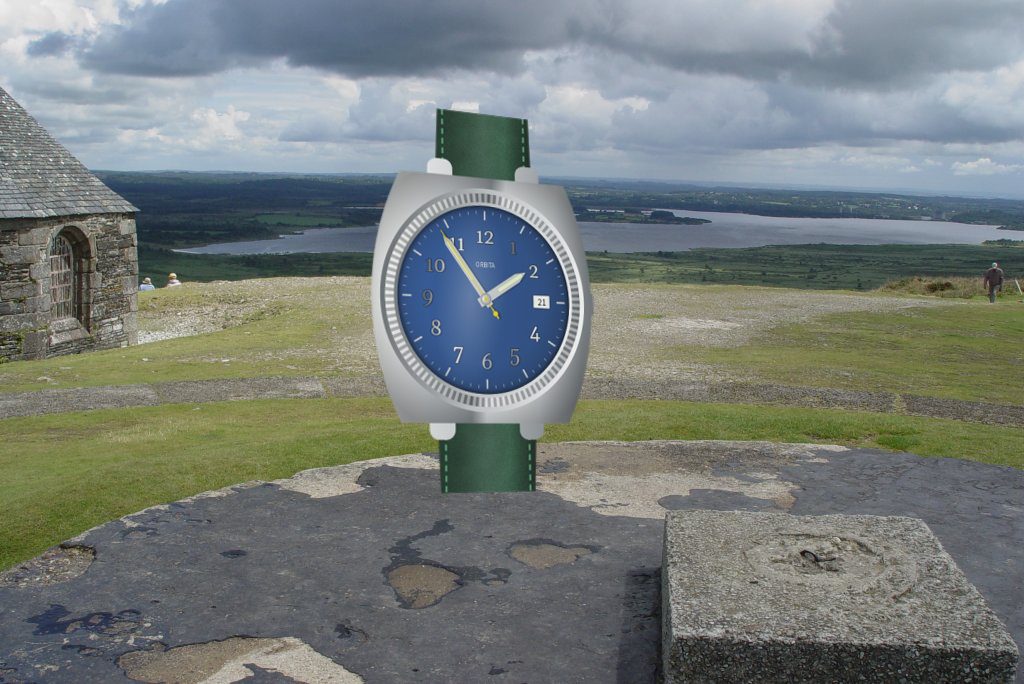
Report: {"hour": 1, "minute": 53, "second": 54}
